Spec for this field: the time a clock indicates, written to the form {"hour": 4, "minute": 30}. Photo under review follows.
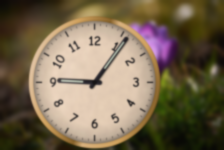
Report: {"hour": 9, "minute": 6}
